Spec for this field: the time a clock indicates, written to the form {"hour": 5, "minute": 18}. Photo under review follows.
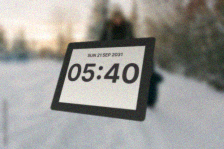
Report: {"hour": 5, "minute": 40}
